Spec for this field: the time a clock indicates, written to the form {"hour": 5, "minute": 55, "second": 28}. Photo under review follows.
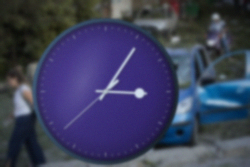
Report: {"hour": 3, "minute": 5, "second": 38}
